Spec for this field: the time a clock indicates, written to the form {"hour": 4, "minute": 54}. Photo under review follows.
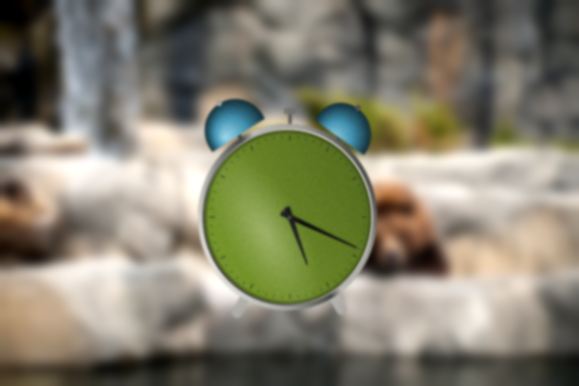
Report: {"hour": 5, "minute": 19}
